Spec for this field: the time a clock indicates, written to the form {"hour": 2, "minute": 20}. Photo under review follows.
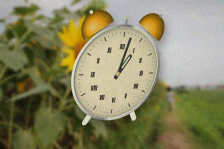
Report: {"hour": 1, "minute": 2}
